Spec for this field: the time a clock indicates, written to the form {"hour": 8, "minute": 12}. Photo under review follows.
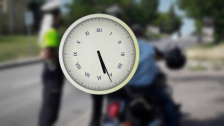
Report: {"hour": 5, "minute": 26}
